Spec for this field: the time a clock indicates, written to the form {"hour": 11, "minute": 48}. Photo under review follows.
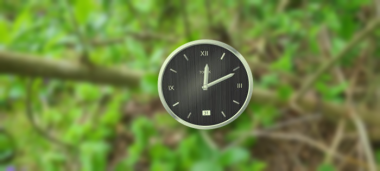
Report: {"hour": 12, "minute": 11}
